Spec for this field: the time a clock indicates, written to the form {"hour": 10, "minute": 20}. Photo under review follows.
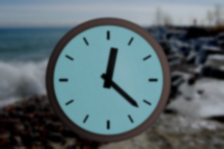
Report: {"hour": 12, "minute": 22}
